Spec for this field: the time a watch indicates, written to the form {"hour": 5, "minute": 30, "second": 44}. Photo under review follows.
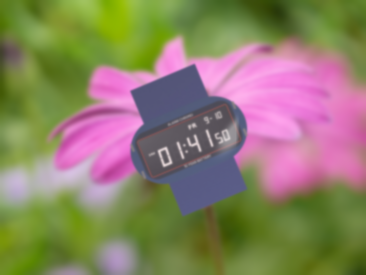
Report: {"hour": 1, "minute": 41, "second": 50}
